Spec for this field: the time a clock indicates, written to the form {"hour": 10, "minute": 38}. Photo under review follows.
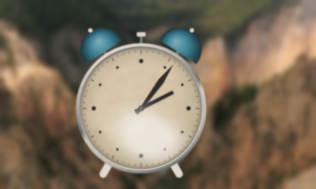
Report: {"hour": 2, "minute": 6}
